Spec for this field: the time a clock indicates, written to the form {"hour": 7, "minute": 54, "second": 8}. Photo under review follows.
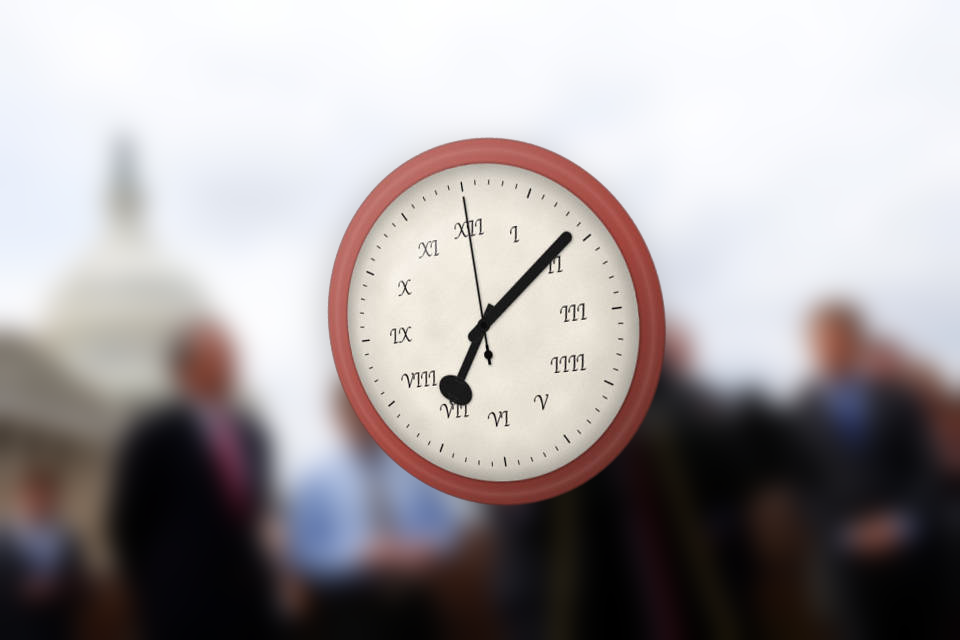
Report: {"hour": 7, "minute": 9, "second": 0}
